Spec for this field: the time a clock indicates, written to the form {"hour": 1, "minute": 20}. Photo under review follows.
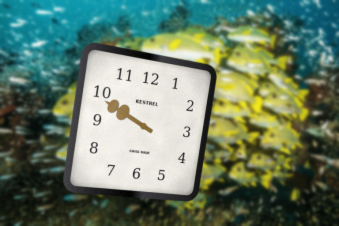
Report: {"hour": 9, "minute": 49}
